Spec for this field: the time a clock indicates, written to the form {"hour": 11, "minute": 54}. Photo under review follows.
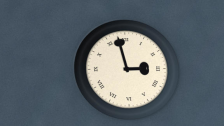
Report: {"hour": 2, "minute": 58}
